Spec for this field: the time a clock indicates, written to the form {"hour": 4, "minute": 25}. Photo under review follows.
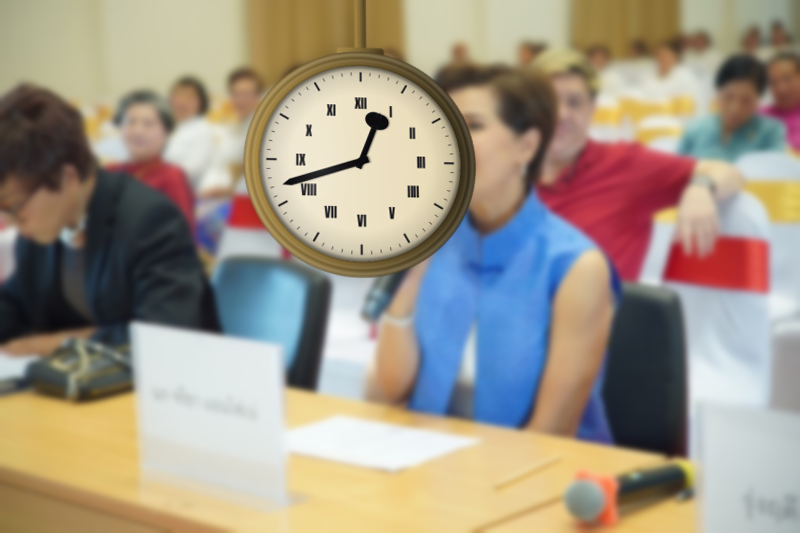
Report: {"hour": 12, "minute": 42}
